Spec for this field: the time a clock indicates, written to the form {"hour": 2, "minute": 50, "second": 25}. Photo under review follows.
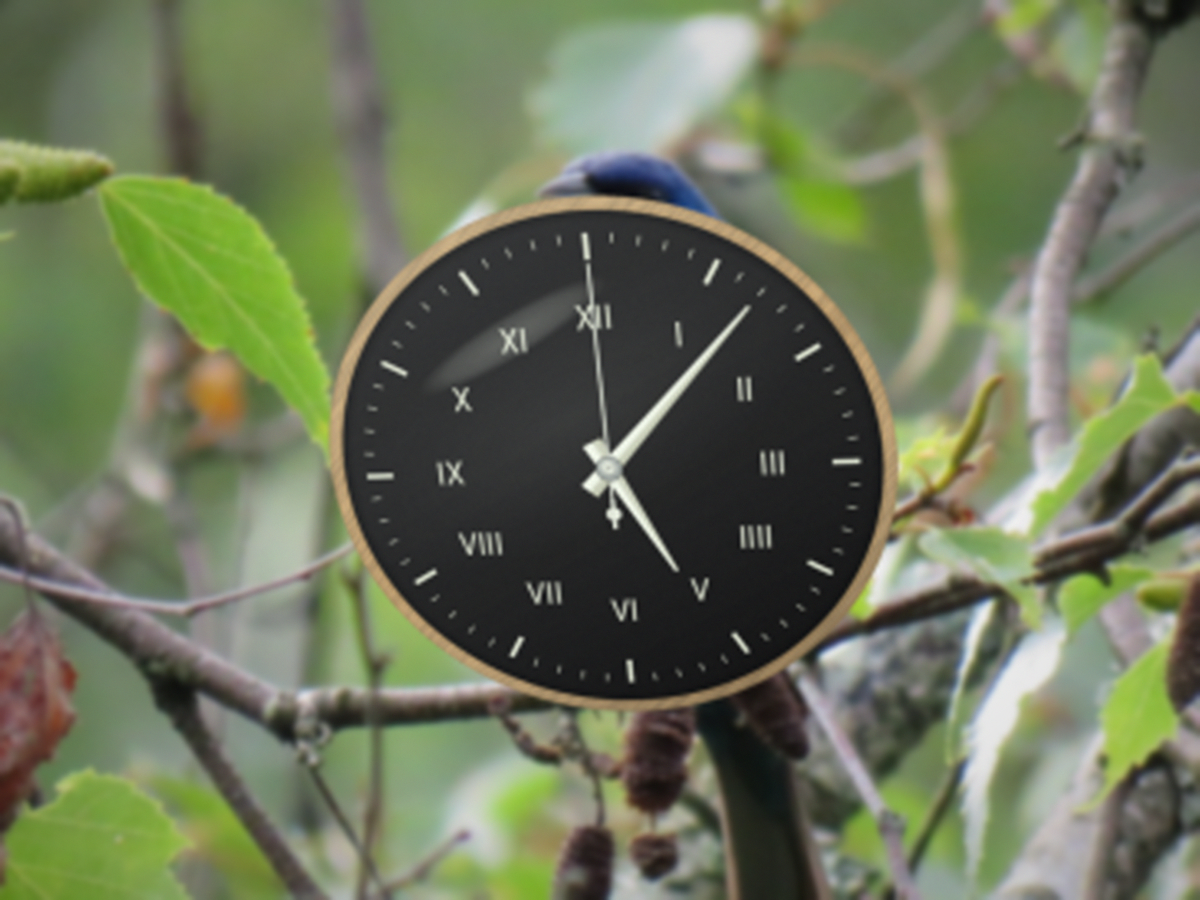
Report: {"hour": 5, "minute": 7, "second": 0}
